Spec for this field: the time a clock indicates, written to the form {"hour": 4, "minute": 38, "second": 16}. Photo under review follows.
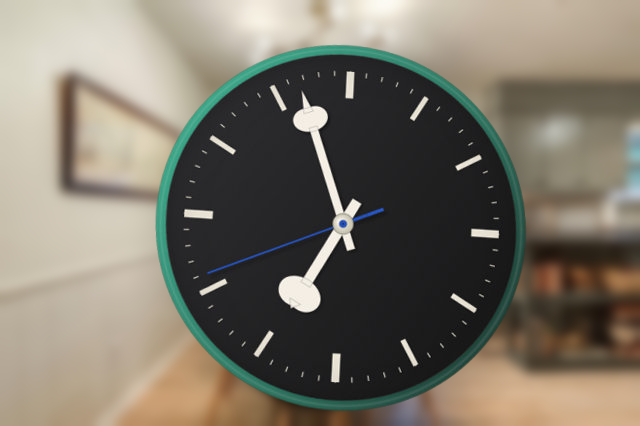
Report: {"hour": 6, "minute": 56, "second": 41}
